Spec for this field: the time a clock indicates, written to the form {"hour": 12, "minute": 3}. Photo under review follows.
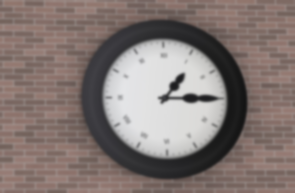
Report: {"hour": 1, "minute": 15}
